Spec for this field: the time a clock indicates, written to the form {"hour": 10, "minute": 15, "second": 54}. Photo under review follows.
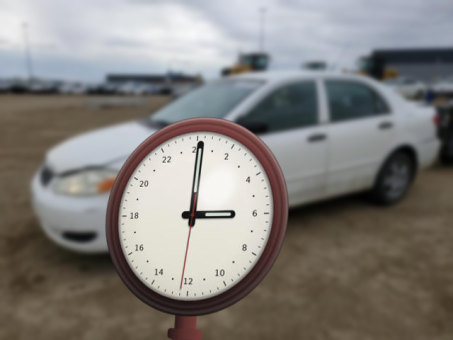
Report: {"hour": 6, "minute": 0, "second": 31}
